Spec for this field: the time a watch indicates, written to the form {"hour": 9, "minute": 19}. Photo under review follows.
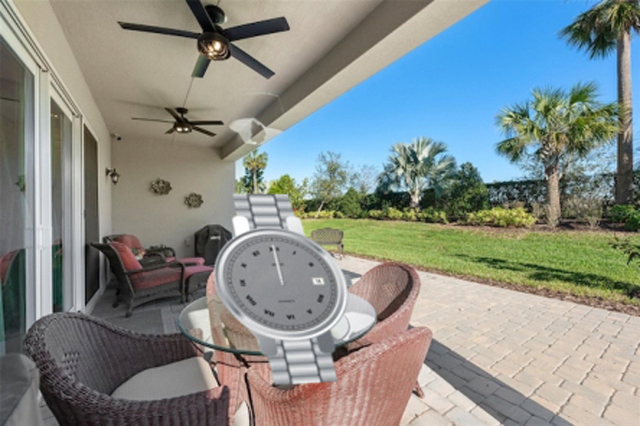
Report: {"hour": 12, "minute": 0}
